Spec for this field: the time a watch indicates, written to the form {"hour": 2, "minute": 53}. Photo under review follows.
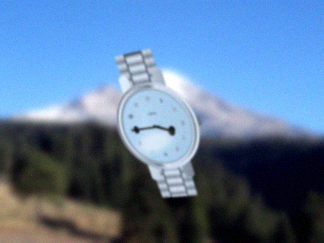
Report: {"hour": 3, "minute": 45}
